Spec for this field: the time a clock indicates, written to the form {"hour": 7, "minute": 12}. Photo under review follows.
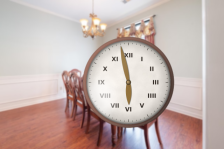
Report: {"hour": 5, "minute": 58}
